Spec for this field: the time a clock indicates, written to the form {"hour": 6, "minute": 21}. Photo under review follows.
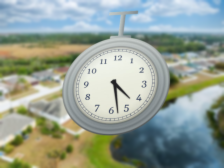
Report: {"hour": 4, "minute": 28}
